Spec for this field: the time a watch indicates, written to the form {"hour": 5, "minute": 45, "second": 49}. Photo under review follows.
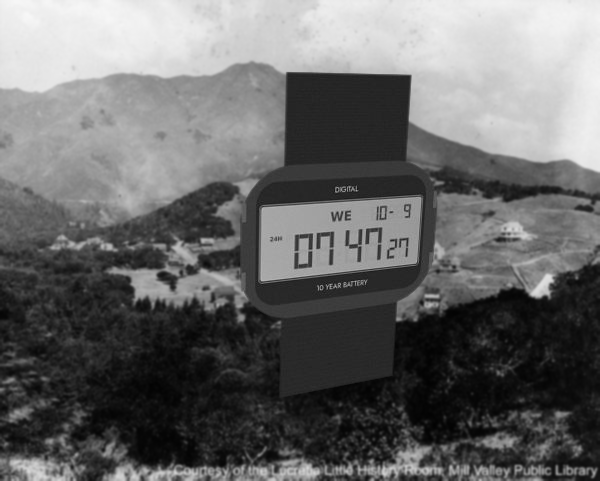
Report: {"hour": 7, "minute": 47, "second": 27}
